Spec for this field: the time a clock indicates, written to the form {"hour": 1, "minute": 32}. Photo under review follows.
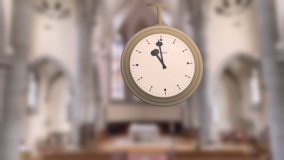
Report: {"hour": 10, "minute": 59}
